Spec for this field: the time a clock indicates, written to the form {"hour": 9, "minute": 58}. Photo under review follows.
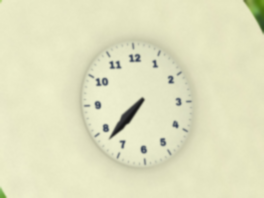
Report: {"hour": 7, "minute": 38}
